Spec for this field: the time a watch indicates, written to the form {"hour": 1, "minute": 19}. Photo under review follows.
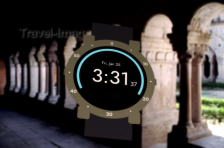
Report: {"hour": 3, "minute": 31}
